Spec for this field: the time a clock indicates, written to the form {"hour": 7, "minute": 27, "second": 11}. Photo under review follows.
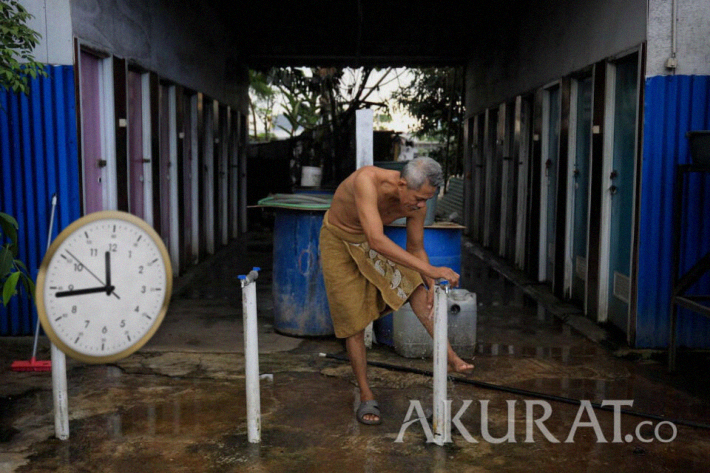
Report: {"hour": 11, "minute": 43, "second": 51}
